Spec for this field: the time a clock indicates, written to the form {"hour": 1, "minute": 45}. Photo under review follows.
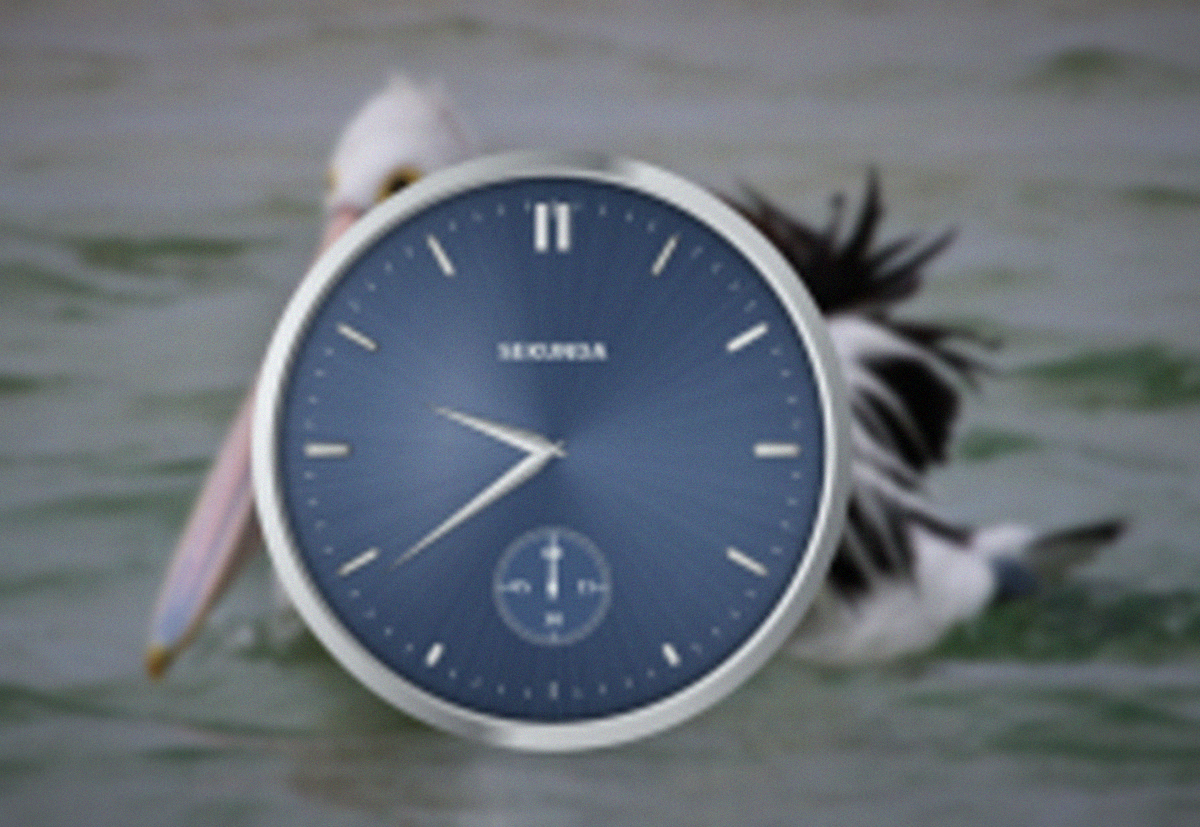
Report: {"hour": 9, "minute": 39}
